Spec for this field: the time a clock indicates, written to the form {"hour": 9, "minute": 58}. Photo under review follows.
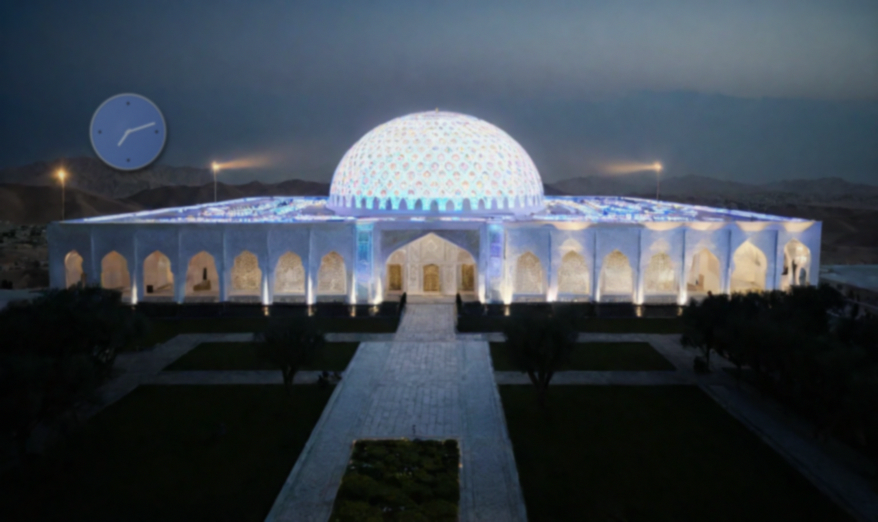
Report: {"hour": 7, "minute": 12}
